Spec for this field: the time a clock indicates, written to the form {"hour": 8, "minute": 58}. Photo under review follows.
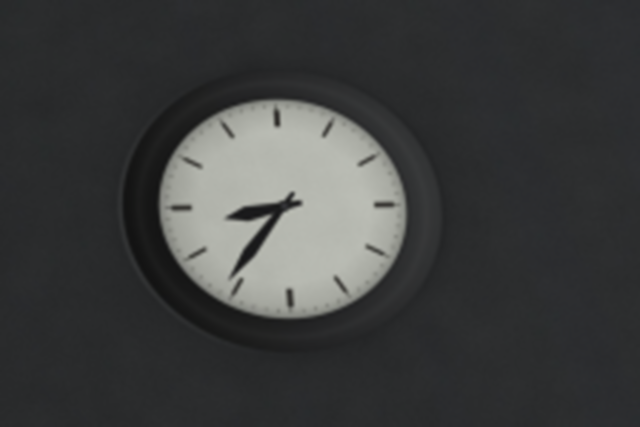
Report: {"hour": 8, "minute": 36}
